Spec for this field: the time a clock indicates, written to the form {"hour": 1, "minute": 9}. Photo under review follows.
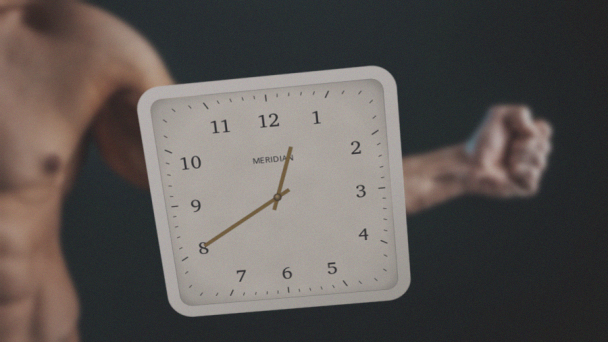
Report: {"hour": 12, "minute": 40}
